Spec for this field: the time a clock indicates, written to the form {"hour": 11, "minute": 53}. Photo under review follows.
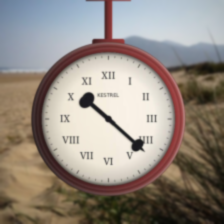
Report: {"hour": 10, "minute": 22}
